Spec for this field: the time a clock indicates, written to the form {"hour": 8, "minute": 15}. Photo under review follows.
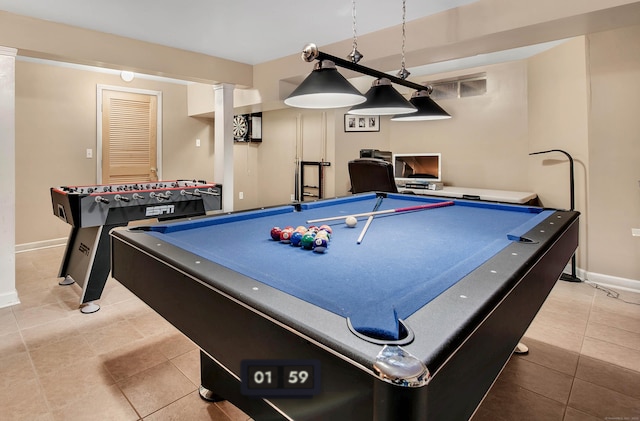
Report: {"hour": 1, "minute": 59}
